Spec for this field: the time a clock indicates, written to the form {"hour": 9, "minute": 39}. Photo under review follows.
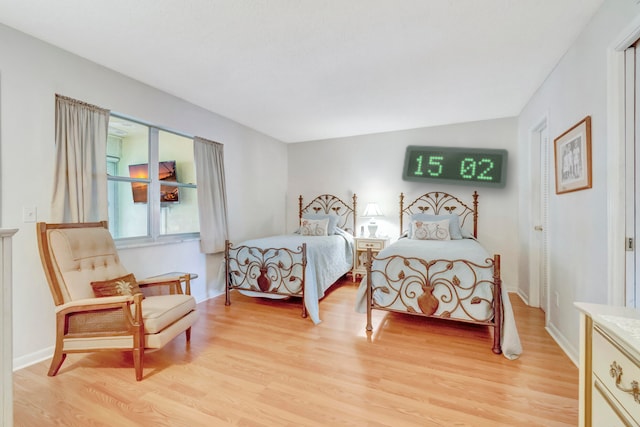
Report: {"hour": 15, "minute": 2}
